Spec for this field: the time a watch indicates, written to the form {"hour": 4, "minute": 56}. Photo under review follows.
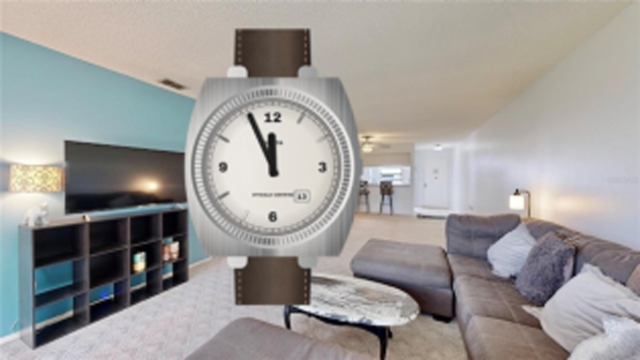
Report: {"hour": 11, "minute": 56}
